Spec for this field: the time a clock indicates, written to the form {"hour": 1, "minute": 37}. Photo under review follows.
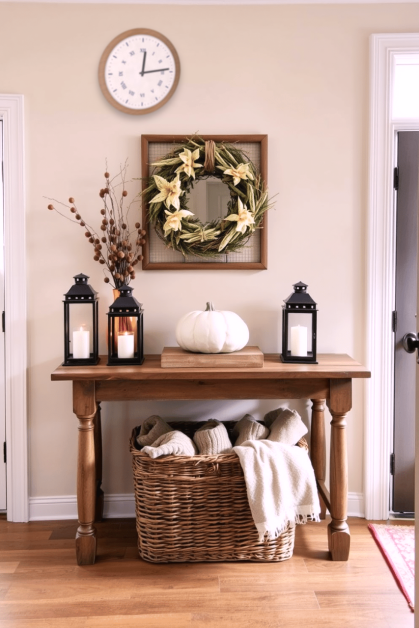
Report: {"hour": 12, "minute": 14}
